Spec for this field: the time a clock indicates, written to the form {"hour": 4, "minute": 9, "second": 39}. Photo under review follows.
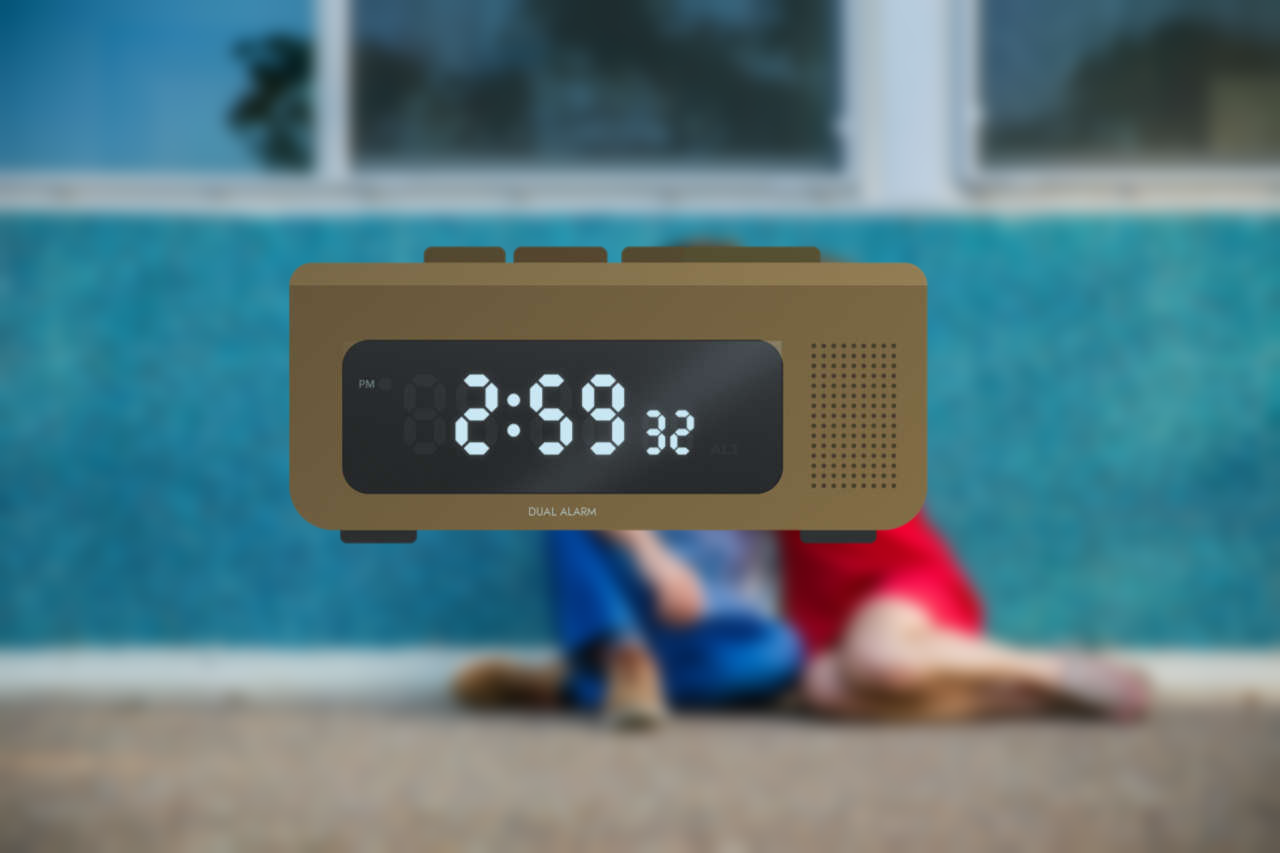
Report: {"hour": 2, "minute": 59, "second": 32}
